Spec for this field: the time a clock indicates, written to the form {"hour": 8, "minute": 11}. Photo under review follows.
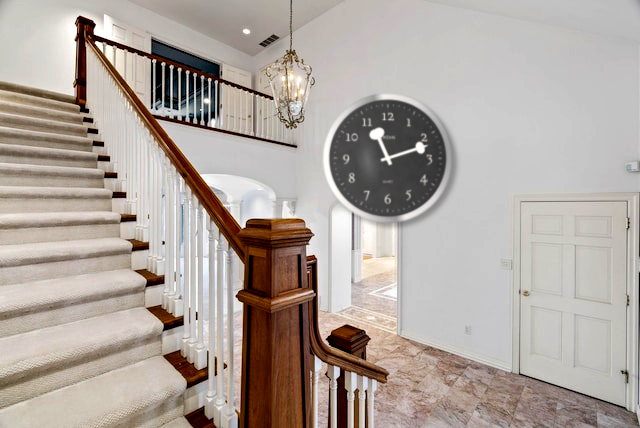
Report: {"hour": 11, "minute": 12}
